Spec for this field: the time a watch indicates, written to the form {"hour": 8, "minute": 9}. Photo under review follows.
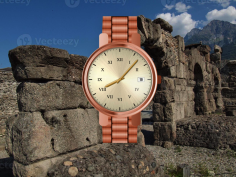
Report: {"hour": 8, "minute": 7}
